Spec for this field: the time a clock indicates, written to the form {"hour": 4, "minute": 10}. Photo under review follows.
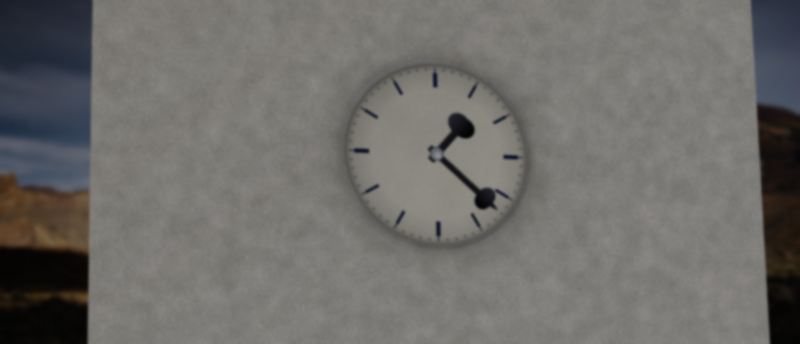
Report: {"hour": 1, "minute": 22}
